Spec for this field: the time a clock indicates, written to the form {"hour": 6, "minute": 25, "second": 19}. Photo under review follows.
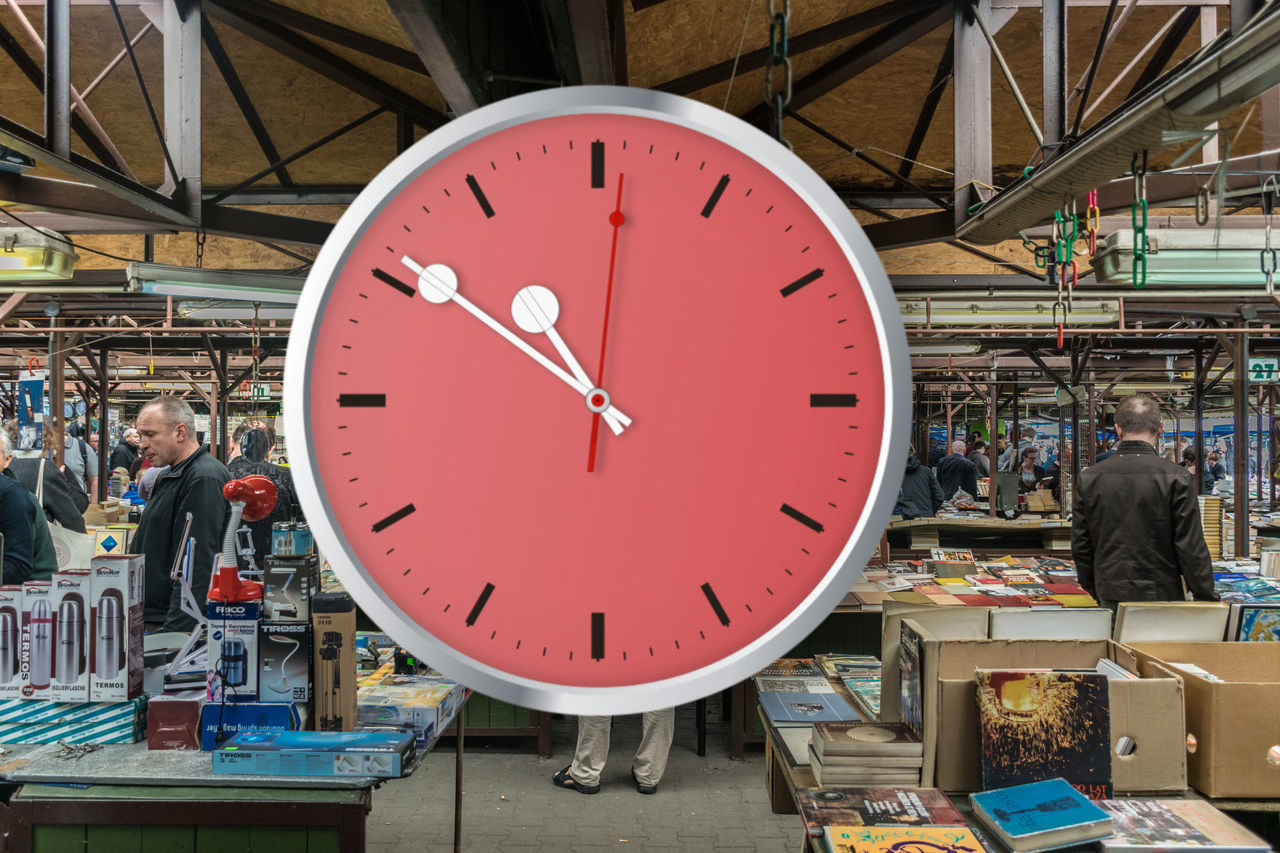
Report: {"hour": 10, "minute": 51, "second": 1}
